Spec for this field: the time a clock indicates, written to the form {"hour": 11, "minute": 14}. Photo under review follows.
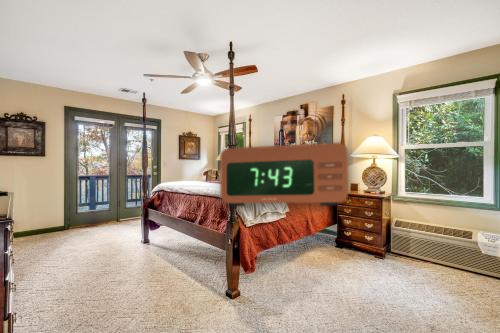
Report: {"hour": 7, "minute": 43}
